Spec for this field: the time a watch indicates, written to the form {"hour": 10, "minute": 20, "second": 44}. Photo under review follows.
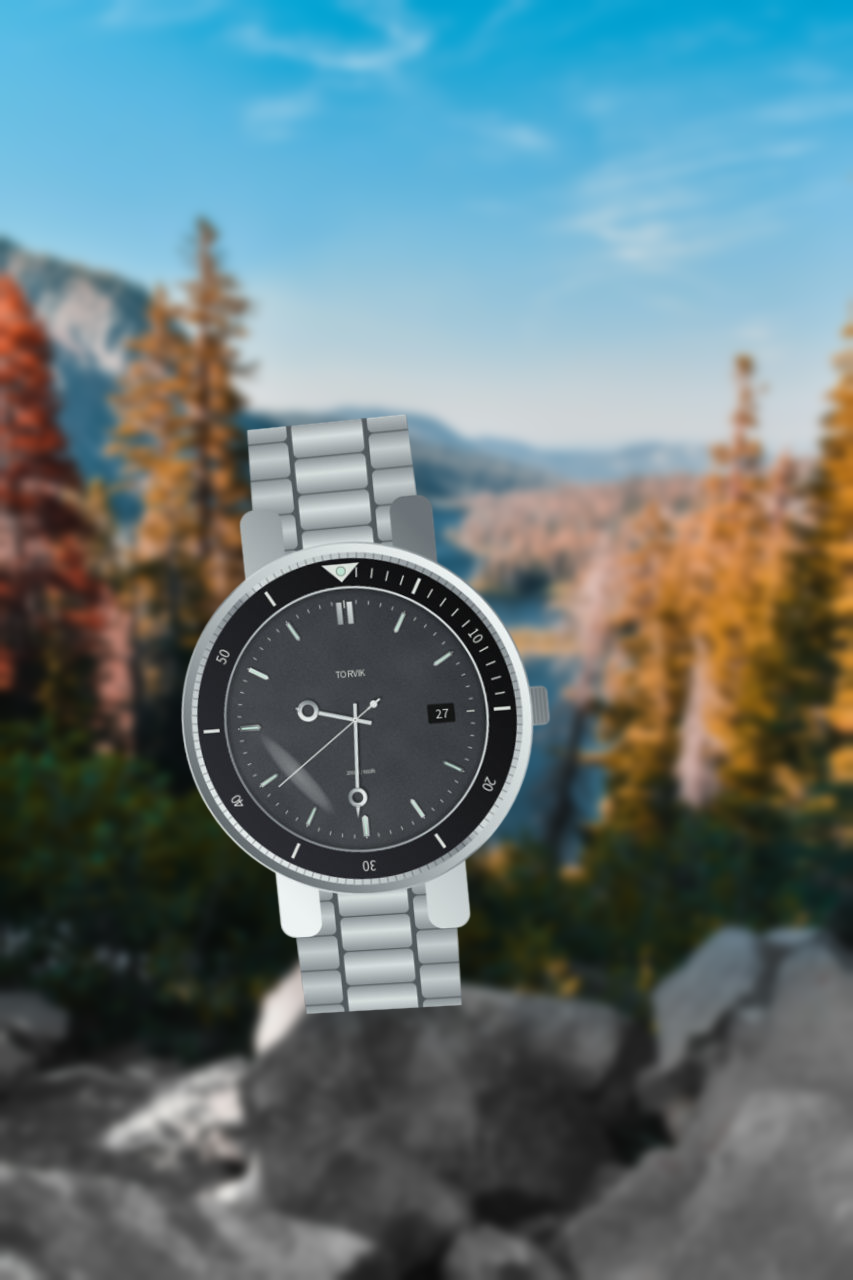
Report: {"hour": 9, "minute": 30, "second": 39}
